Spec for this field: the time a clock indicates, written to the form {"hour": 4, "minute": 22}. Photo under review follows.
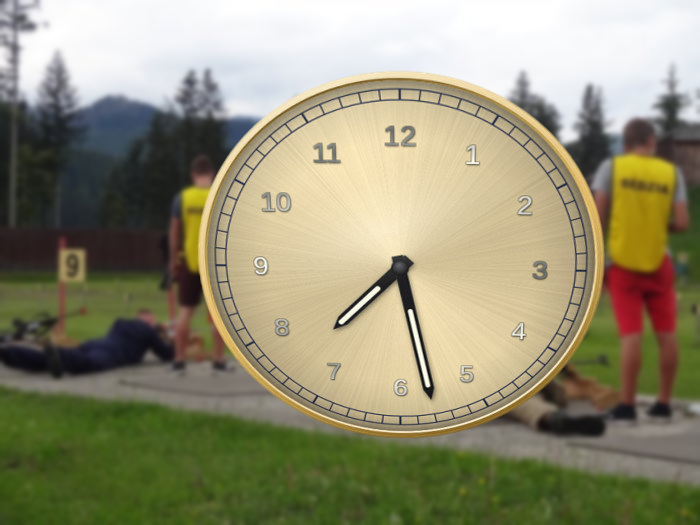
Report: {"hour": 7, "minute": 28}
